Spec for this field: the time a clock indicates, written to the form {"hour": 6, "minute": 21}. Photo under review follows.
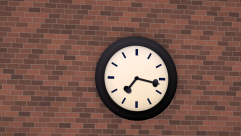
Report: {"hour": 7, "minute": 17}
